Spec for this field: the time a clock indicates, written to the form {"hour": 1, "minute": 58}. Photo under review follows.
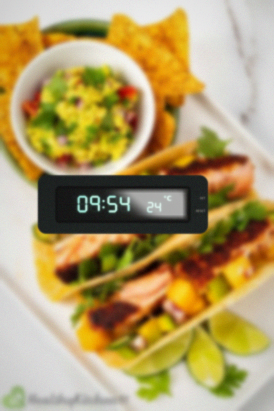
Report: {"hour": 9, "minute": 54}
